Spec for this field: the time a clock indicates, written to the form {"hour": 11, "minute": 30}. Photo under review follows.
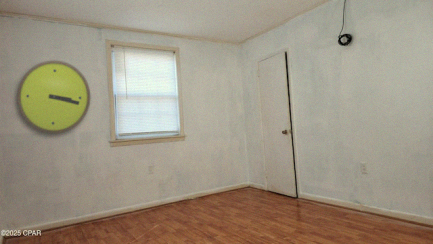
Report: {"hour": 3, "minute": 17}
